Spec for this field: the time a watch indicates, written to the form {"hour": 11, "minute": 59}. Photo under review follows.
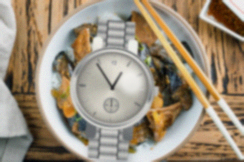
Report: {"hour": 12, "minute": 54}
